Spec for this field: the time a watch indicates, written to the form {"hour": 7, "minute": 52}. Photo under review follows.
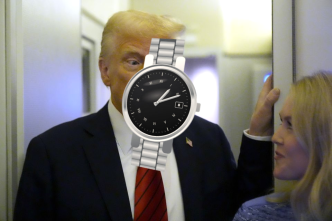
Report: {"hour": 1, "minute": 11}
